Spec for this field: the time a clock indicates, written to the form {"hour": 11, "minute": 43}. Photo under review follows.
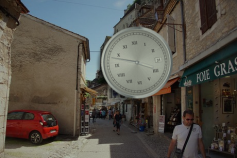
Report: {"hour": 3, "minute": 48}
